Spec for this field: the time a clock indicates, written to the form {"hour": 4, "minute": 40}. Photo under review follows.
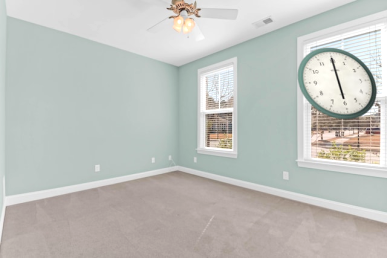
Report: {"hour": 6, "minute": 0}
